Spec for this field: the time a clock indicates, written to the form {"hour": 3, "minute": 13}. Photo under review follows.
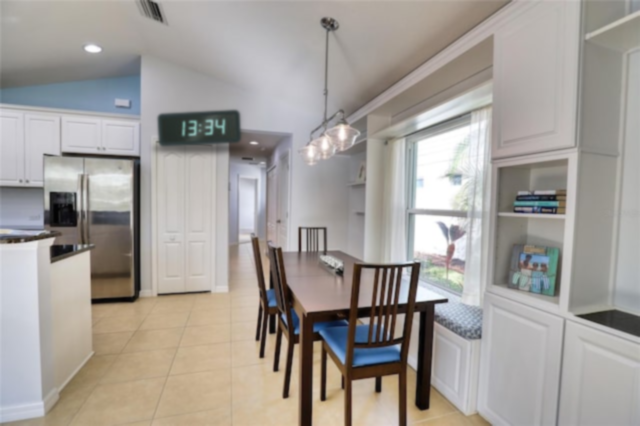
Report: {"hour": 13, "minute": 34}
